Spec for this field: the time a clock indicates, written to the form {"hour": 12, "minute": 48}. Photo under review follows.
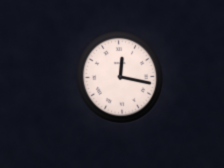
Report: {"hour": 12, "minute": 17}
